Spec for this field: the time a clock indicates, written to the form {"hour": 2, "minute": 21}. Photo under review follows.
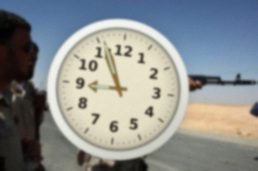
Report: {"hour": 8, "minute": 56}
